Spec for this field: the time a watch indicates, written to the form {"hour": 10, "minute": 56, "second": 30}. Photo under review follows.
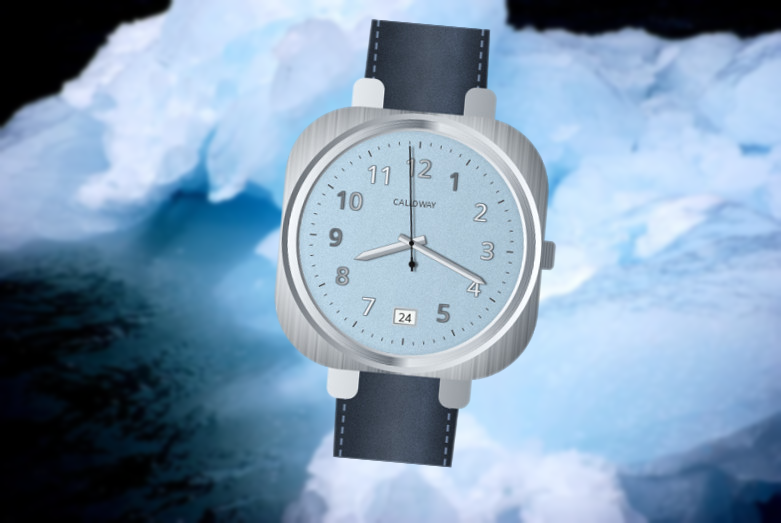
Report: {"hour": 8, "minute": 18, "second": 59}
